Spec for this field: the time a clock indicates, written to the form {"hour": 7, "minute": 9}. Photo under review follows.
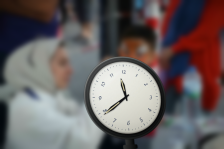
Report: {"hour": 11, "minute": 39}
